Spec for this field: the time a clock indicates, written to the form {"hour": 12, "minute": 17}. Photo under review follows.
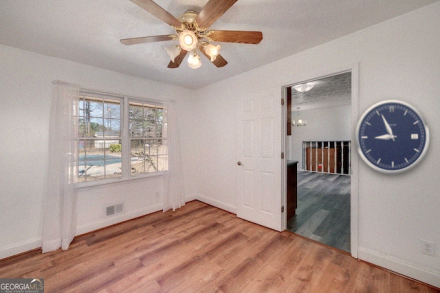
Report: {"hour": 8, "minute": 56}
